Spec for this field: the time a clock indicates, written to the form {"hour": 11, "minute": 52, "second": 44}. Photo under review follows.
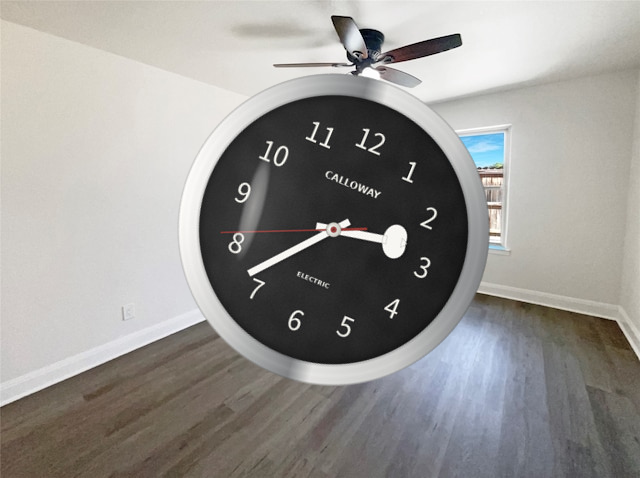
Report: {"hour": 2, "minute": 36, "second": 41}
